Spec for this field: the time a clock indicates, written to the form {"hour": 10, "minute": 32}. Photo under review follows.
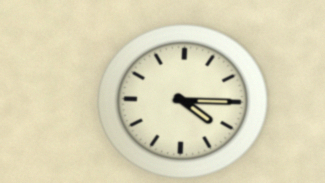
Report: {"hour": 4, "minute": 15}
